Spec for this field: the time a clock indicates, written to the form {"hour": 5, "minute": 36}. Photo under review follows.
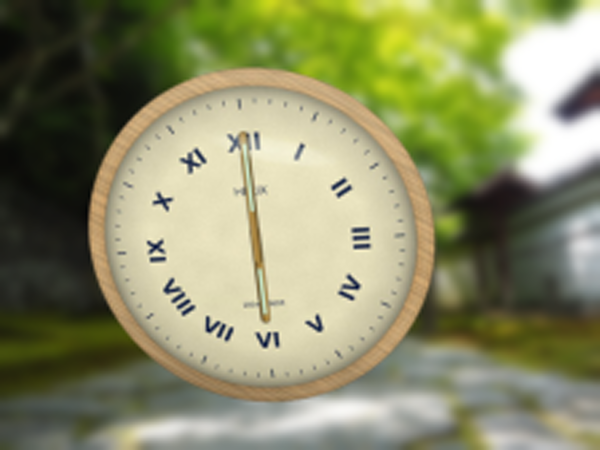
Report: {"hour": 6, "minute": 0}
